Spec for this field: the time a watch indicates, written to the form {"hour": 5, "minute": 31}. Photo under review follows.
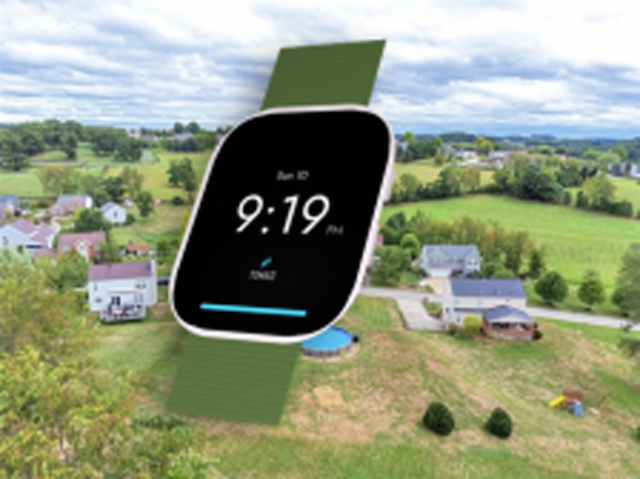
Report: {"hour": 9, "minute": 19}
